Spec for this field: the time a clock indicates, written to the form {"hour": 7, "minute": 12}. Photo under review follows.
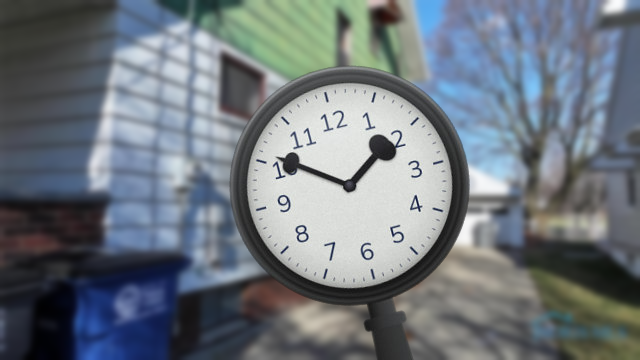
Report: {"hour": 1, "minute": 51}
